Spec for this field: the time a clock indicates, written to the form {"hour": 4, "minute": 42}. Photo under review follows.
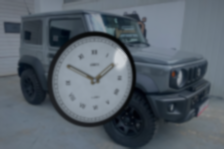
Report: {"hour": 1, "minute": 50}
